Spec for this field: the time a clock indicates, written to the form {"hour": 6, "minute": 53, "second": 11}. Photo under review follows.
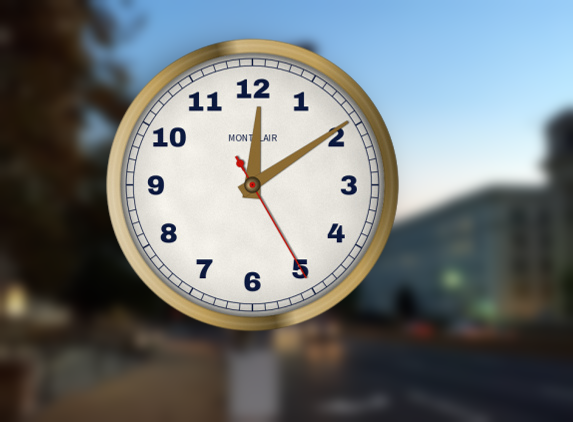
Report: {"hour": 12, "minute": 9, "second": 25}
